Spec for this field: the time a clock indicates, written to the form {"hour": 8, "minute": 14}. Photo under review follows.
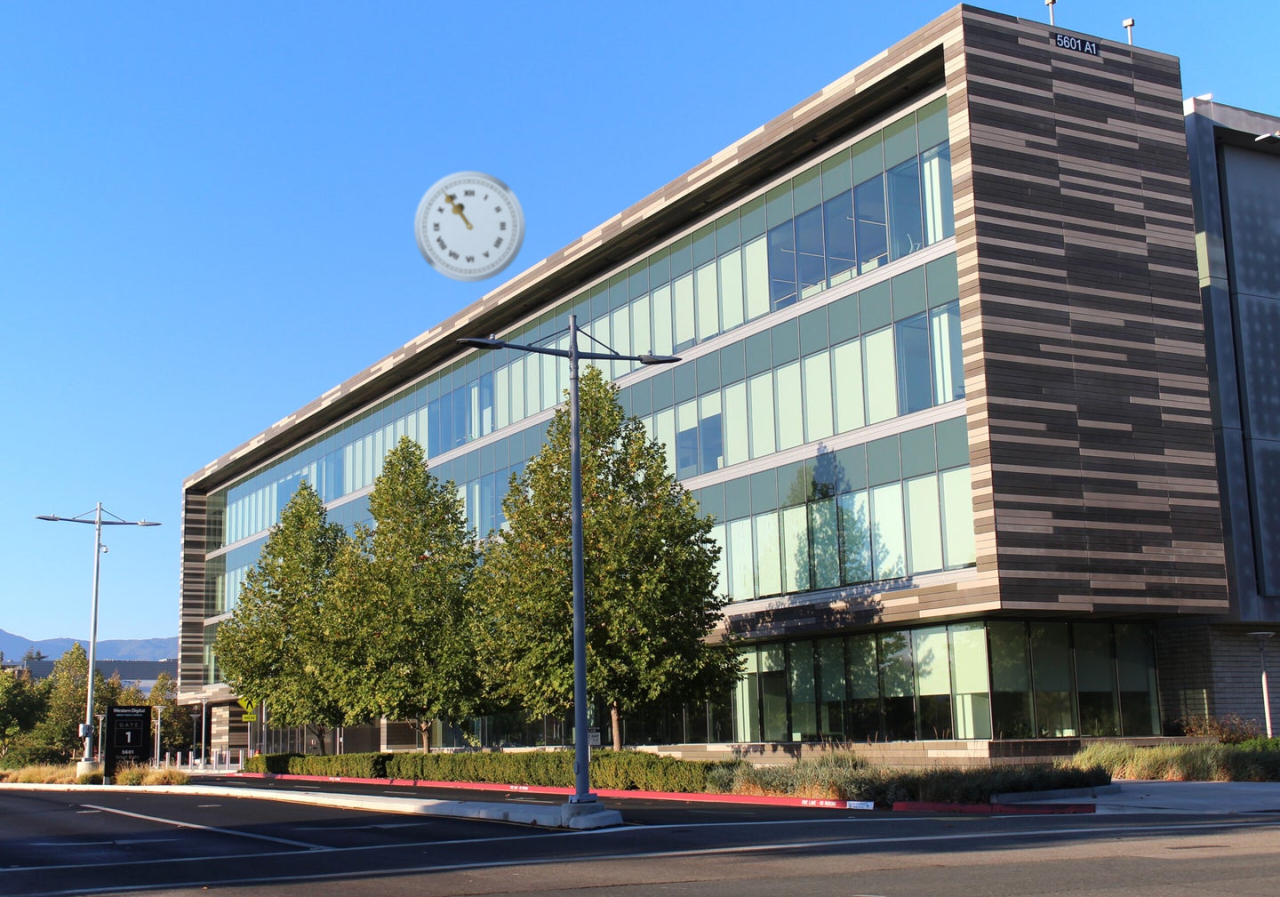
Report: {"hour": 10, "minute": 54}
